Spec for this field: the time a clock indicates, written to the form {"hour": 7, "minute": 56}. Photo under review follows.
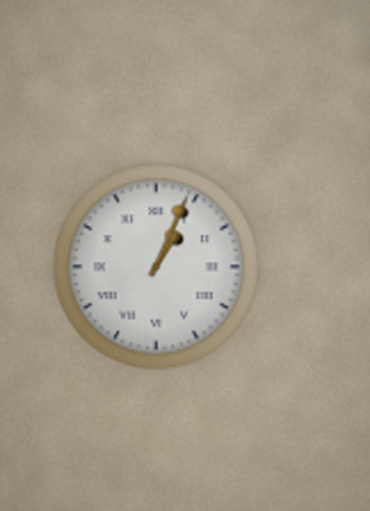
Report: {"hour": 1, "minute": 4}
